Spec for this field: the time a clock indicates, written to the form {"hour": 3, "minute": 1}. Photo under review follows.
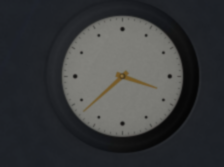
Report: {"hour": 3, "minute": 38}
